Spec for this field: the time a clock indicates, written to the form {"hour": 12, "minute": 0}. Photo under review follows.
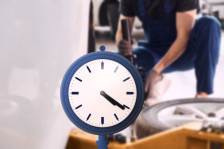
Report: {"hour": 4, "minute": 21}
